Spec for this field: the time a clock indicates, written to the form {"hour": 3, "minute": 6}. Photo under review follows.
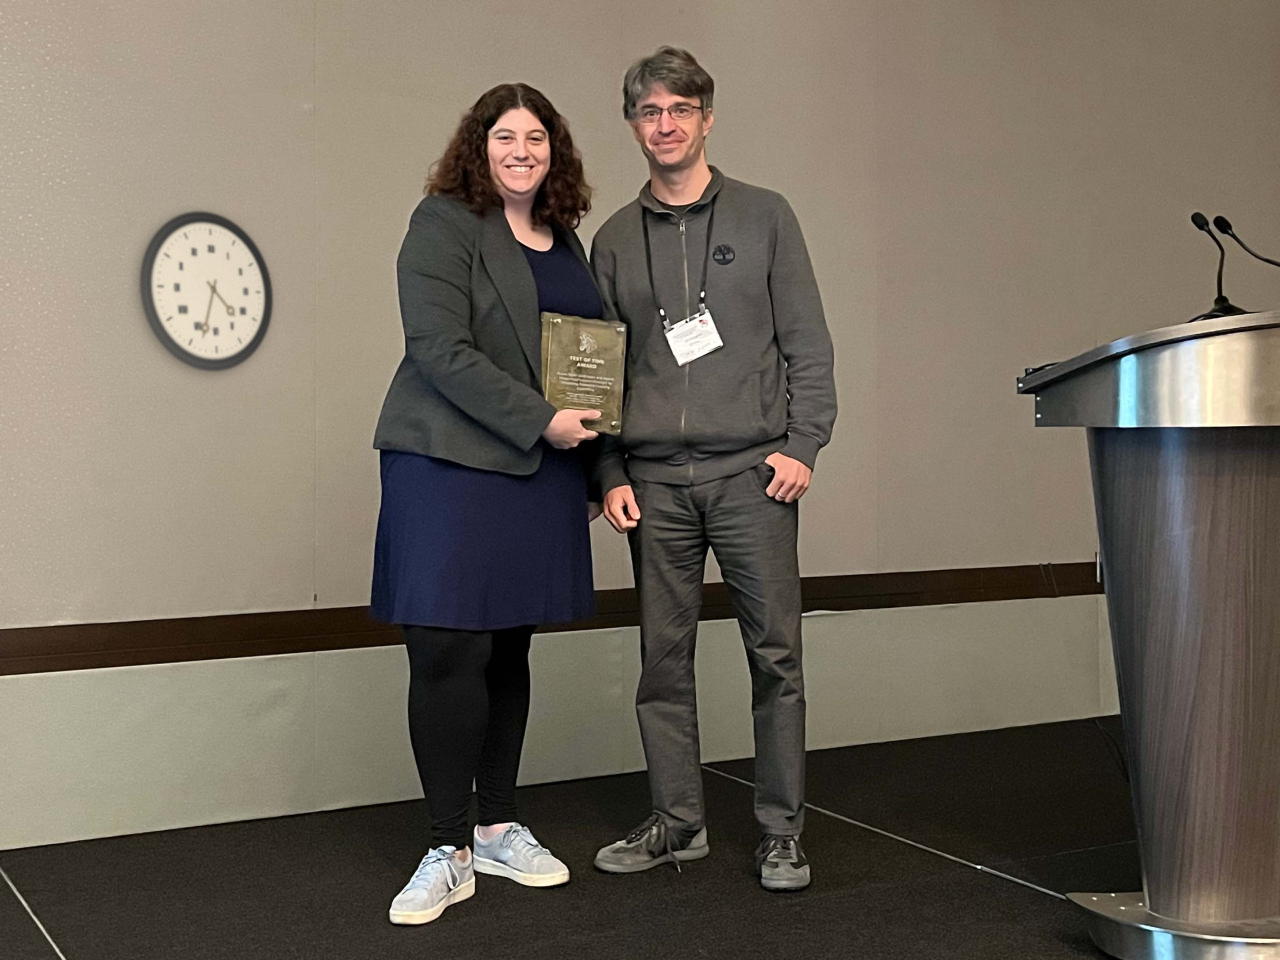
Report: {"hour": 4, "minute": 33}
